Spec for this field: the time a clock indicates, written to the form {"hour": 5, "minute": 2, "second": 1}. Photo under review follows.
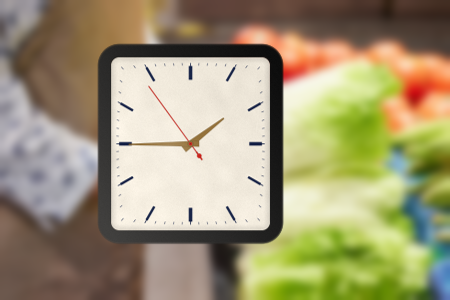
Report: {"hour": 1, "minute": 44, "second": 54}
